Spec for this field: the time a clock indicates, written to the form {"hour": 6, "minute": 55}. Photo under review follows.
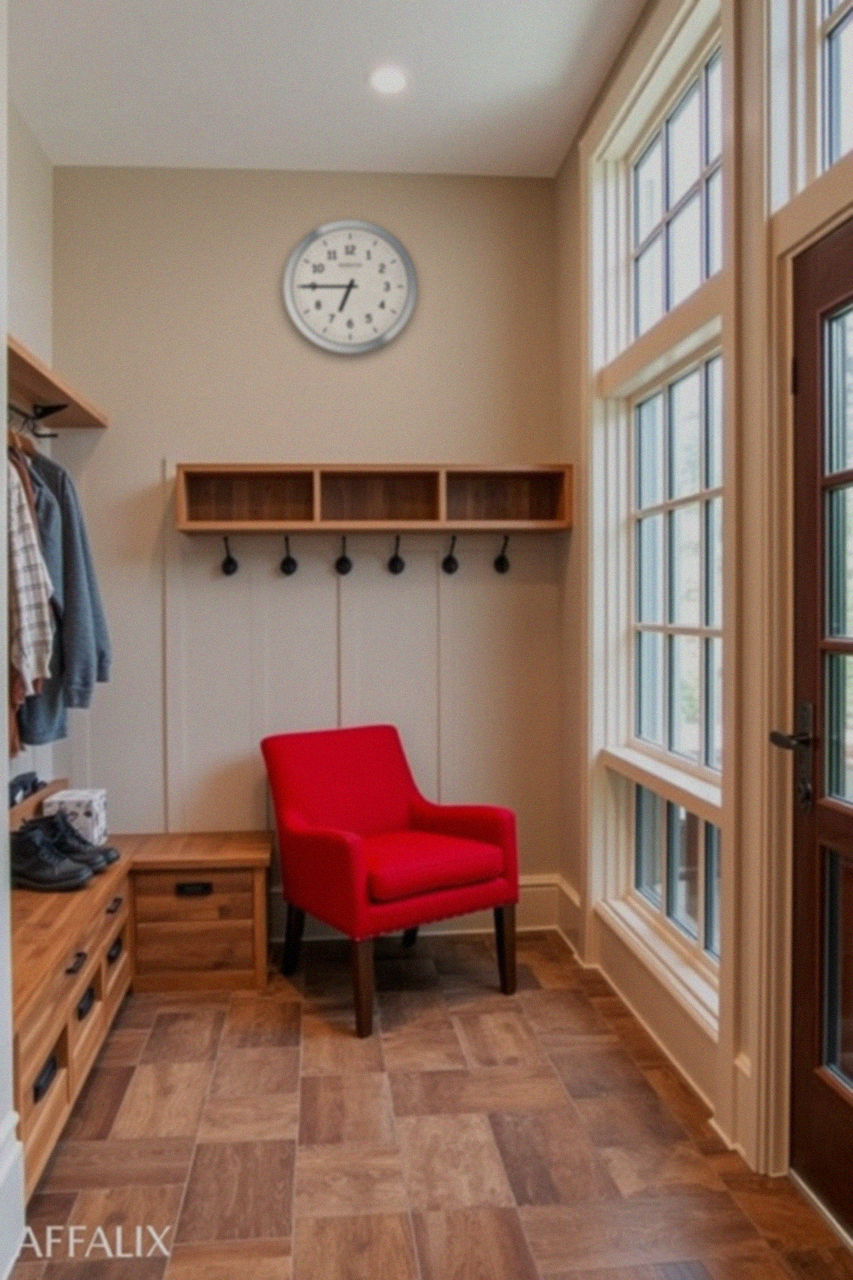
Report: {"hour": 6, "minute": 45}
